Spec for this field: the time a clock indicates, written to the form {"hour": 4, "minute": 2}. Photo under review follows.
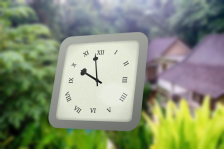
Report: {"hour": 9, "minute": 58}
